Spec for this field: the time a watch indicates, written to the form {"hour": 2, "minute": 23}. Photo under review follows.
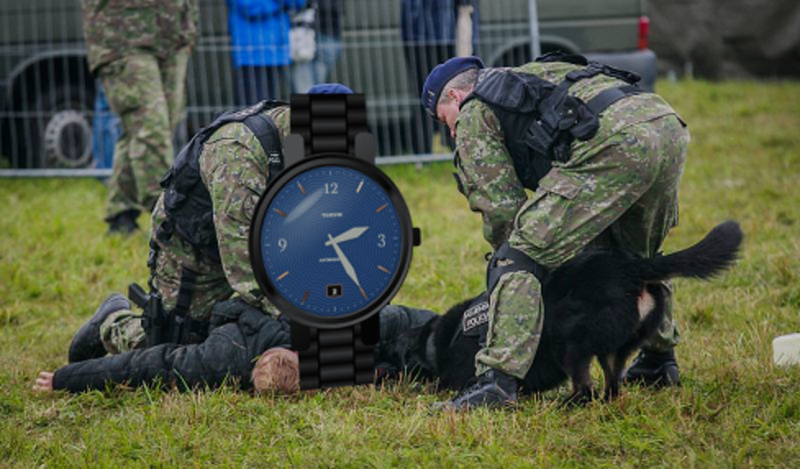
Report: {"hour": 2, "minute": 25}
